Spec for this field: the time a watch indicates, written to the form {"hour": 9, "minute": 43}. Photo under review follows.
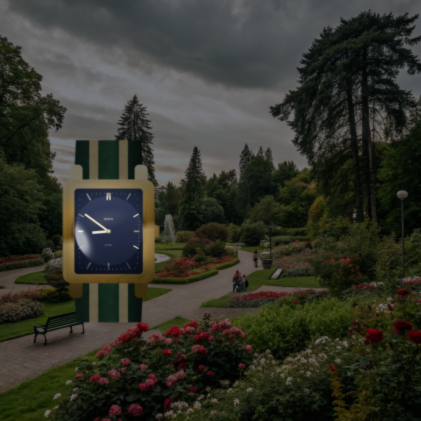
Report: {"hour": 8, "minute": 51}
